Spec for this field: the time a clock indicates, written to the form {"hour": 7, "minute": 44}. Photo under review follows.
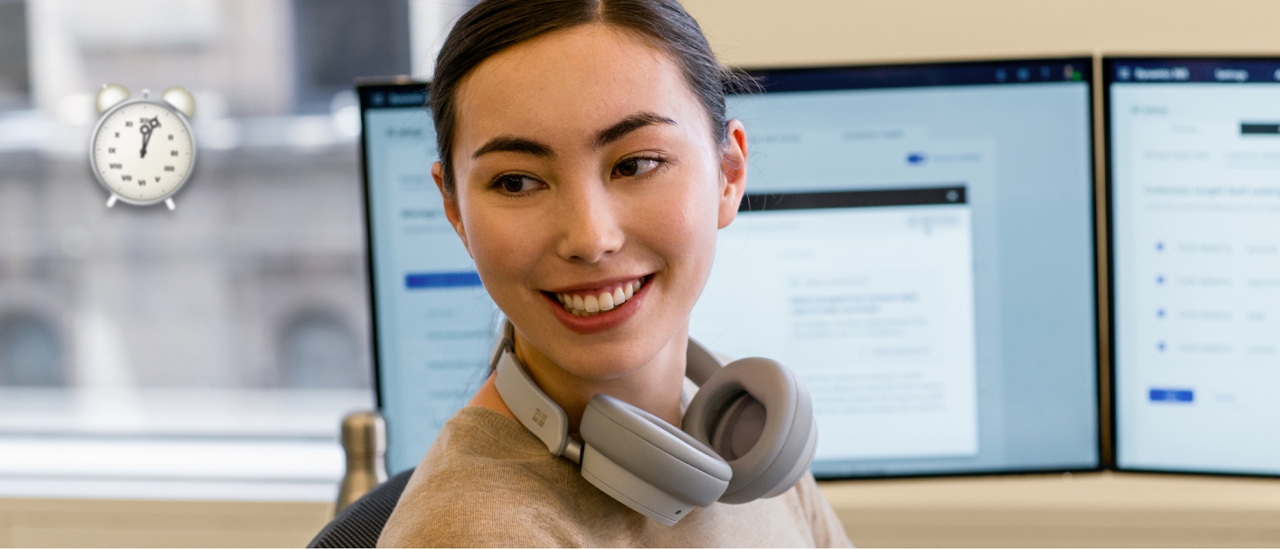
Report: {"hour": 12, "minute": 3}
